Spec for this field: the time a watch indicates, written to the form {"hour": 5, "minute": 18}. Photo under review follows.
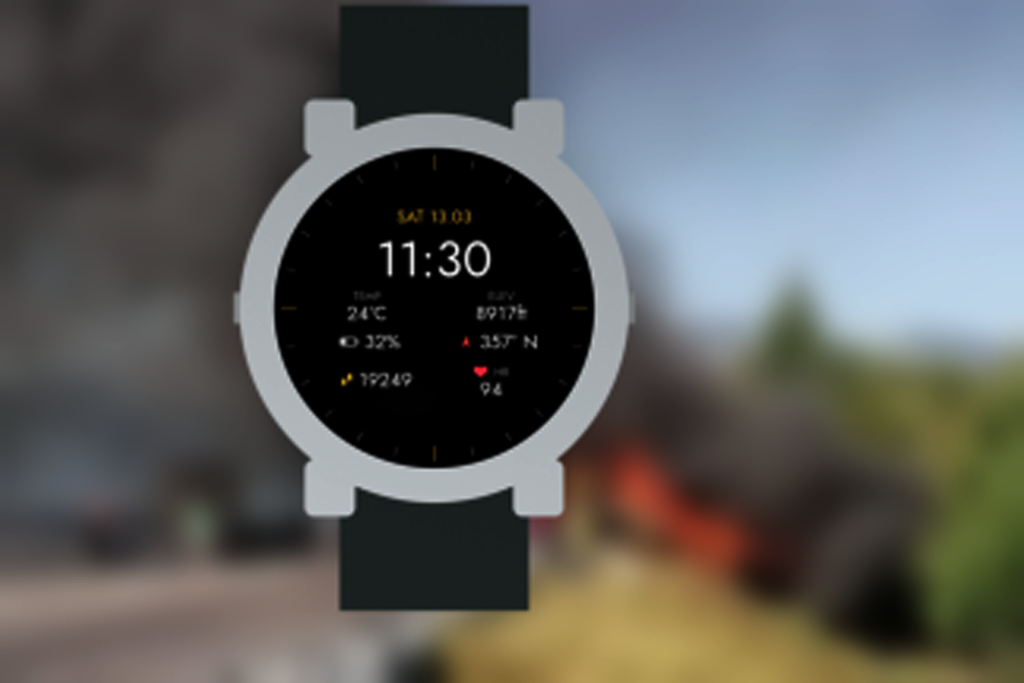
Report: {"hour": 11, "minute": 30}
